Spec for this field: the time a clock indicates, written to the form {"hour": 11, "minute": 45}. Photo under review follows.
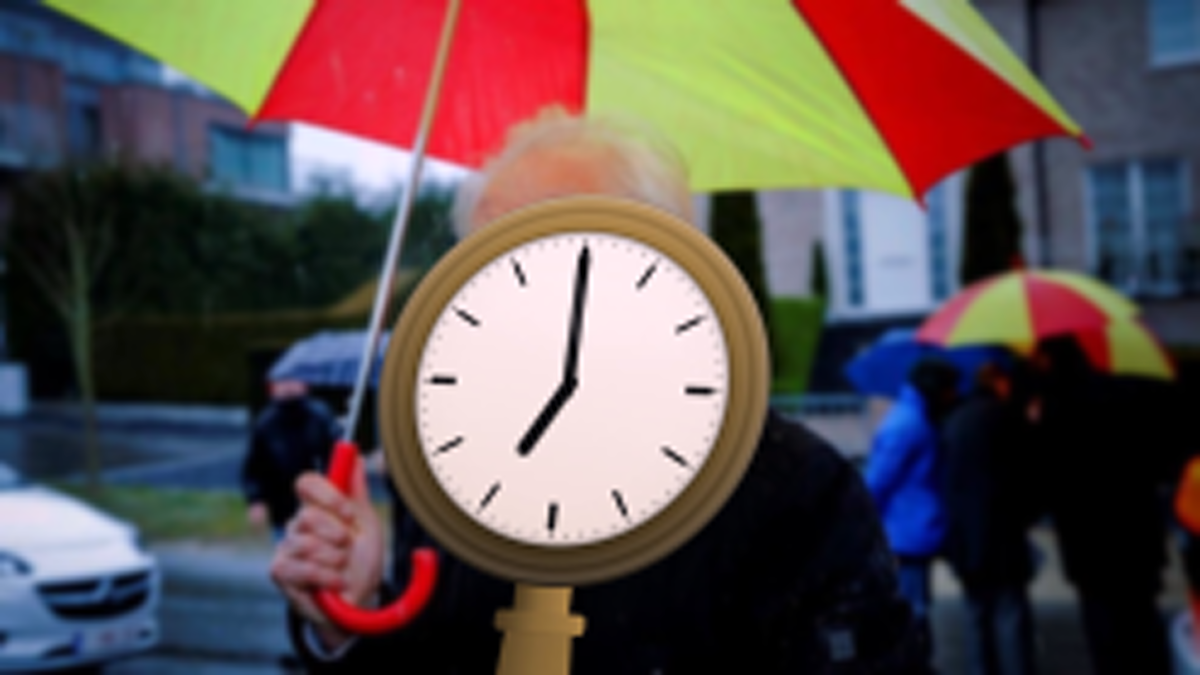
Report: {"hour": 7, "minute": 0}
